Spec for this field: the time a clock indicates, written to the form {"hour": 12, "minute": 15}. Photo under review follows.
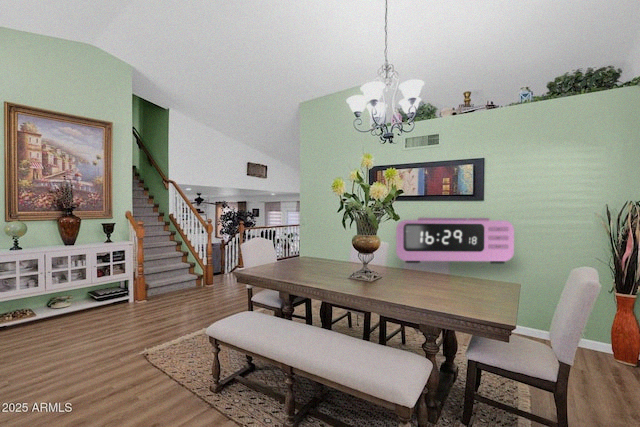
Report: {"hour": 16, "minute": 29}
